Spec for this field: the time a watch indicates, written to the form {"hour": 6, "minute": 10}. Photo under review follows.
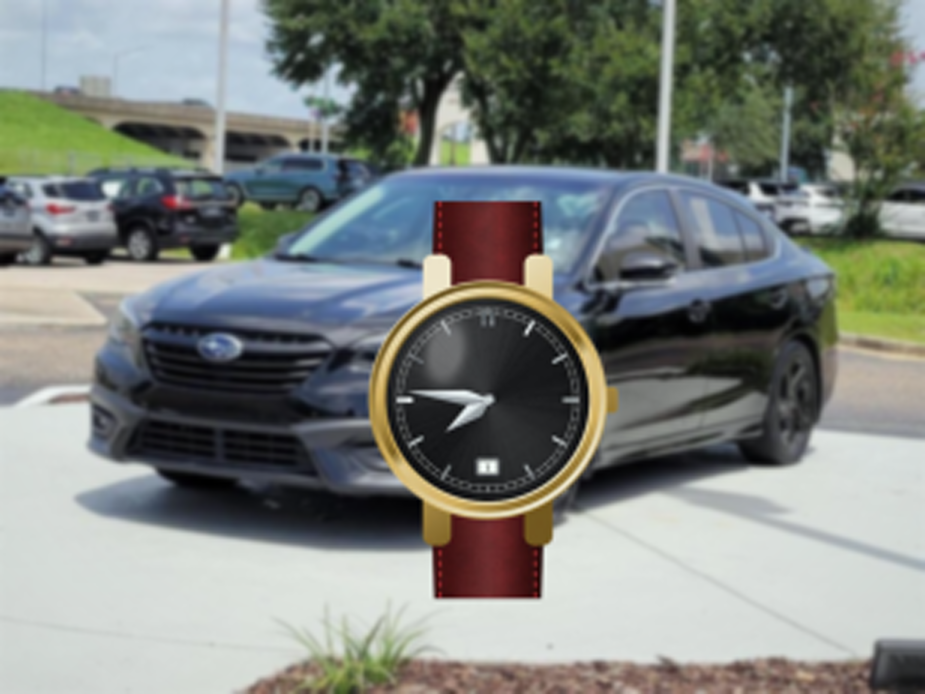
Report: {"hour": 7, "minute": 46}
